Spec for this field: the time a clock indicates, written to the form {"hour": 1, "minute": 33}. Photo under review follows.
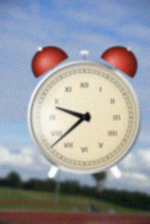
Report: {"hour": 9, "minute": 38}
